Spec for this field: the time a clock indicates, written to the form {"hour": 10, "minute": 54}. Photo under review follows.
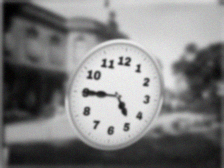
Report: {"hour": 4, "minute": 45}
